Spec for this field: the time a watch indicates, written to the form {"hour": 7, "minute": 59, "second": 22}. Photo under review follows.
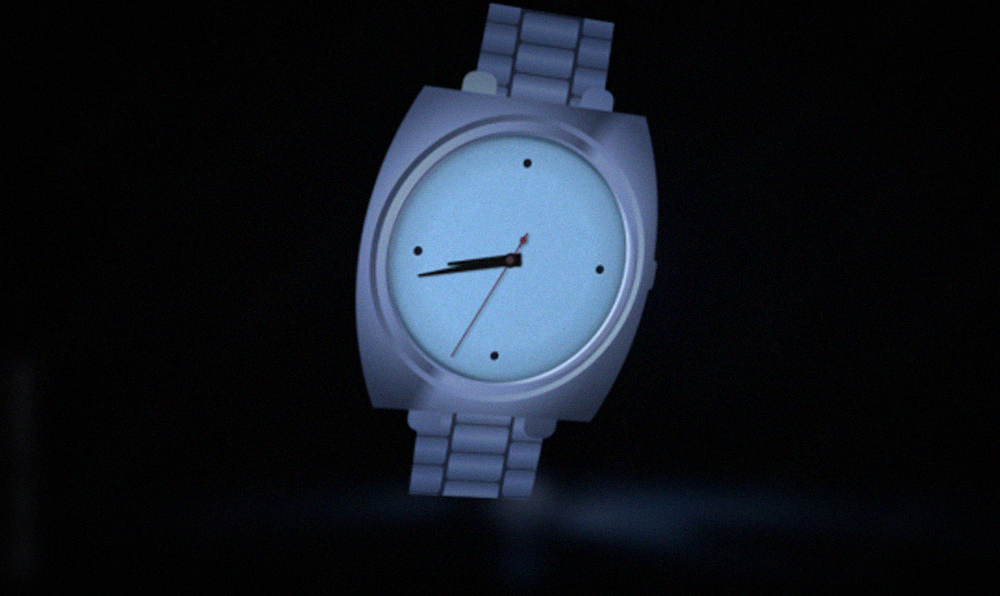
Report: {"hour": 8, "minute": 42, "second": 34}
